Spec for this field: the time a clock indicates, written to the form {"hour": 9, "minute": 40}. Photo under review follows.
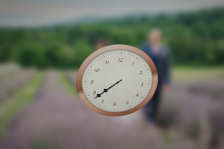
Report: {"hour": 7, "minute": 38}
